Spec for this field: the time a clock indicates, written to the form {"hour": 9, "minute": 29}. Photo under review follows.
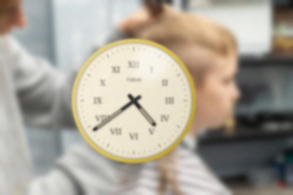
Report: {"hour": 4, "minute": 39}
